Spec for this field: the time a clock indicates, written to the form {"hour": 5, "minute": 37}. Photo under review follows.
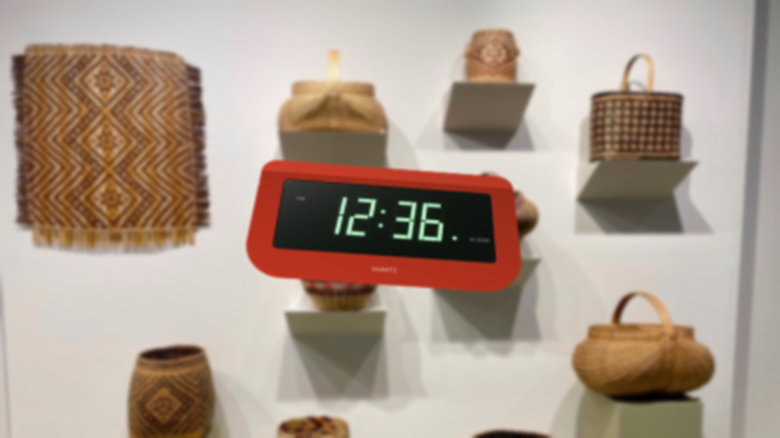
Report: {"hour": 12, "minute": 36}
